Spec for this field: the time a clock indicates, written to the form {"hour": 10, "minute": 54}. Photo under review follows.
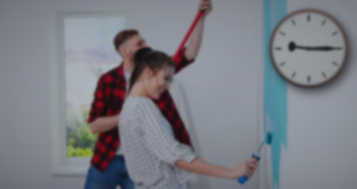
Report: {"hour": 9, "minute": 15}
